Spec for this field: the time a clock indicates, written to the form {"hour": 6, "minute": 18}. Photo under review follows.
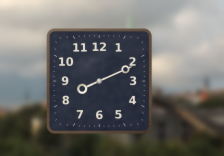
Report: {"hour": 8, "minute": 11}
